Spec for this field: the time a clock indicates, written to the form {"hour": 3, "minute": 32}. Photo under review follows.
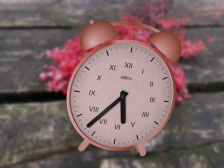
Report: {"hour": 5, "minute": 37}
